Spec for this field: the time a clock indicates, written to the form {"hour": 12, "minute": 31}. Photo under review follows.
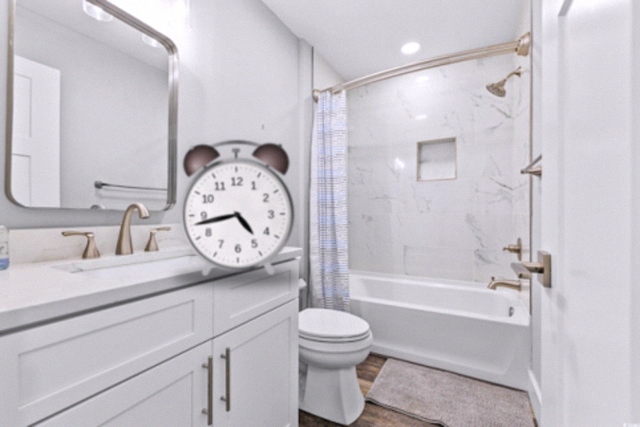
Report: {"hour": 4, "minute": 43}
